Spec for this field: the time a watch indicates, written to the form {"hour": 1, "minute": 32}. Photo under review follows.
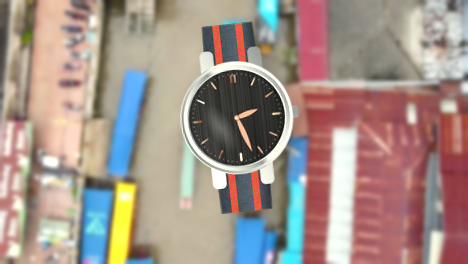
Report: {"hour": 2, "minute": 27}
